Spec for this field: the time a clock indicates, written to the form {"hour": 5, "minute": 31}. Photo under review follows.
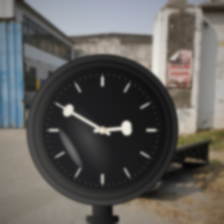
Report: {"hour": 2, "minute": 50}
